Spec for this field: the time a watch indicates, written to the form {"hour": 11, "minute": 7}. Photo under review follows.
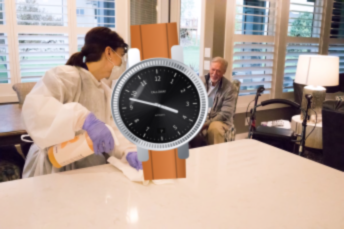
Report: {"hour": 3, "minute": 48}
